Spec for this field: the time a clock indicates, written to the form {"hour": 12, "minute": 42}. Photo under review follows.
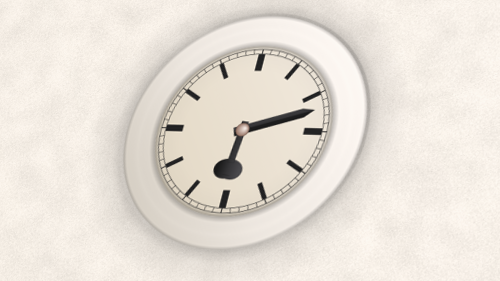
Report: {"hour": 6, "minute": 12}
